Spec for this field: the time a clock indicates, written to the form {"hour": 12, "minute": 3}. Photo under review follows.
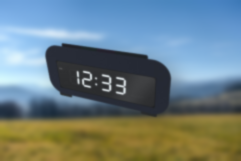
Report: {"hour": 12, "minute": 33}
